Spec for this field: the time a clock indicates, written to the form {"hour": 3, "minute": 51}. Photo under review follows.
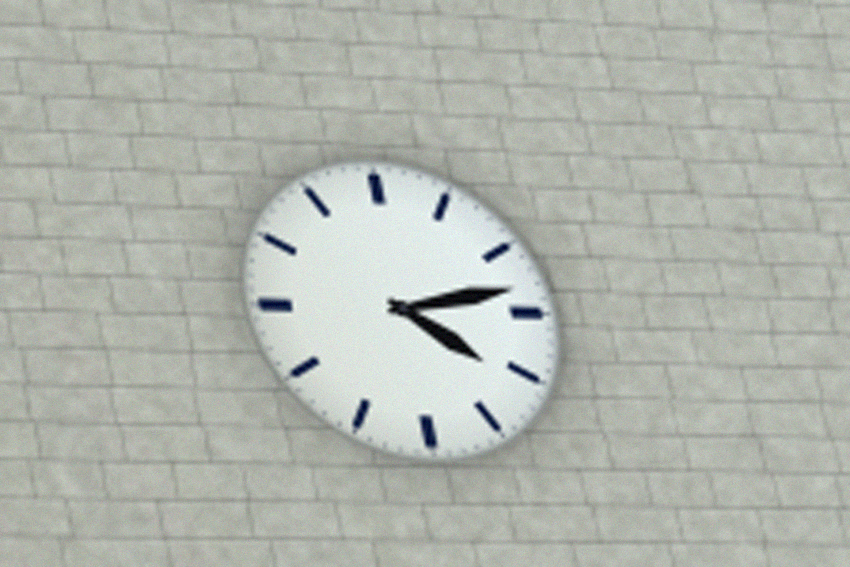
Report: {"hour": 4, "minute": 13}
